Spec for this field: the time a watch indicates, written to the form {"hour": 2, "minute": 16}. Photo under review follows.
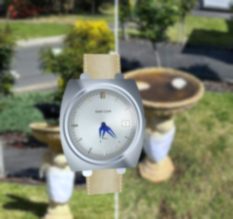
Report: {"hour": 6, "minute": 23}
